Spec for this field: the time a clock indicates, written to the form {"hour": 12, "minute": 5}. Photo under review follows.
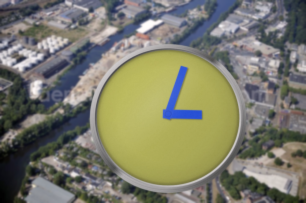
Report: {"hour": 3, "minute": 3}
